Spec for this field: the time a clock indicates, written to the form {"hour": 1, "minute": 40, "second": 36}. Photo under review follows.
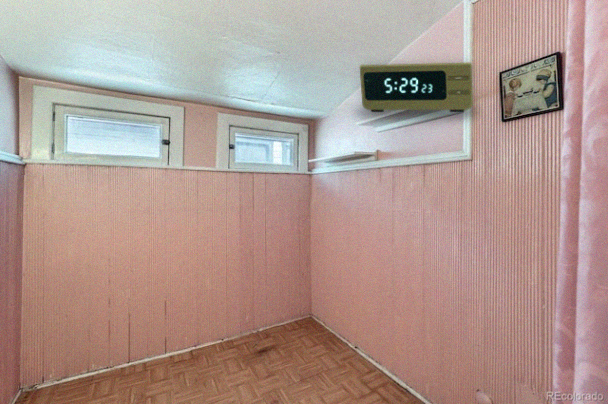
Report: {"hour": 5, "minute": 29, "second": 23}
